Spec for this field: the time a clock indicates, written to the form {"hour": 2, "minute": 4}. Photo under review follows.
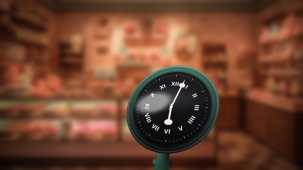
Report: {"hour": 6, "minute": 3}
